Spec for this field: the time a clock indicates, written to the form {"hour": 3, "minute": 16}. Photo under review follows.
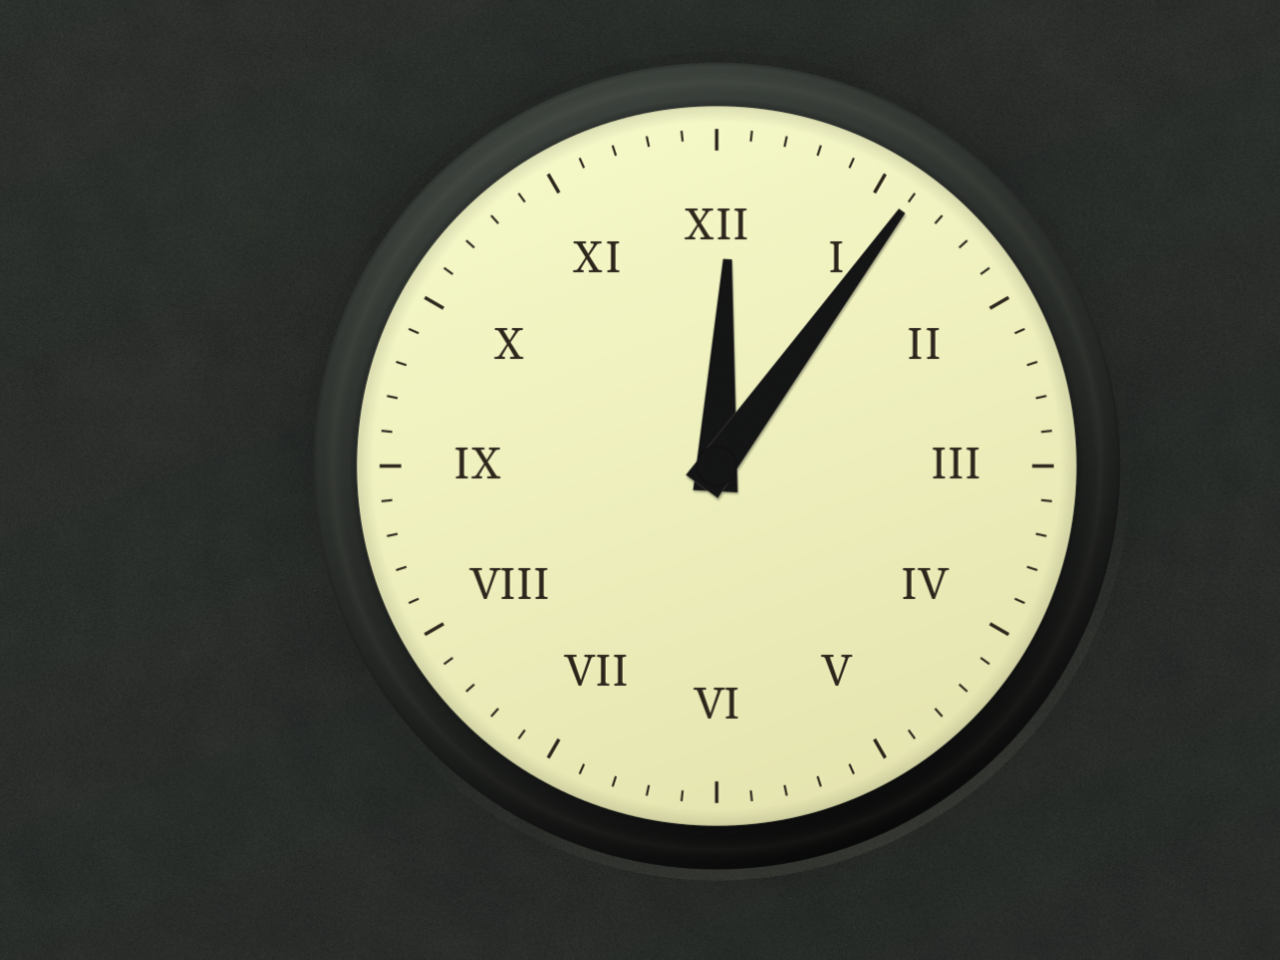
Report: {"hour": 12, "minute": 6}
